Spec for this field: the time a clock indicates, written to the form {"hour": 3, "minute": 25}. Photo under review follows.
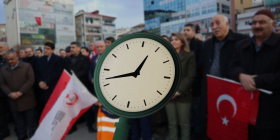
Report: {"hour": 12, "minute": 42}
